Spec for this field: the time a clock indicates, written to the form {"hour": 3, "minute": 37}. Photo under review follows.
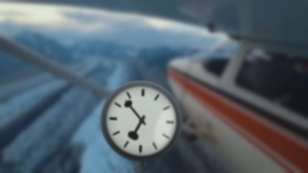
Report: {"hour": 6, "minute": 53}
